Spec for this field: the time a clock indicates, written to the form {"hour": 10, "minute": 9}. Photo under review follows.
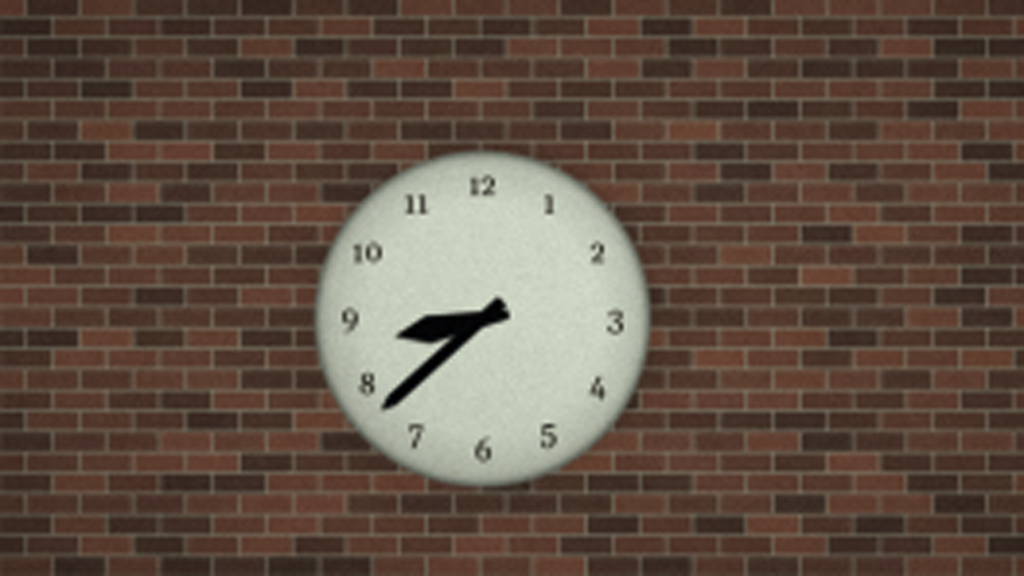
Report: {"hour": 8, "minute": 38}
